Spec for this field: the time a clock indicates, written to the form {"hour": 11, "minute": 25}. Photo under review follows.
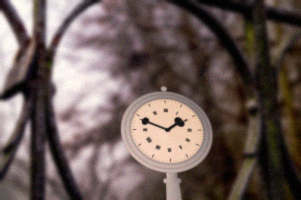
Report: {"hour": 1, "minute": 49}
